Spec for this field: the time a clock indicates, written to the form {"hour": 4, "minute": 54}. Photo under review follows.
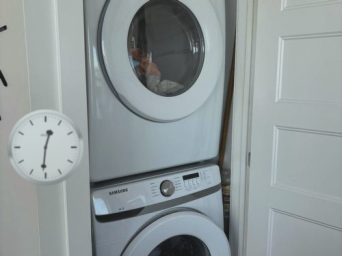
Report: {"hour": 12, "minute": 31}
